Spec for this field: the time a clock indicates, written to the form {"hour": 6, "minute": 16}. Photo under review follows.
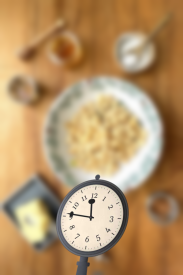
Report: {"hour": 11, "minute": 46}
